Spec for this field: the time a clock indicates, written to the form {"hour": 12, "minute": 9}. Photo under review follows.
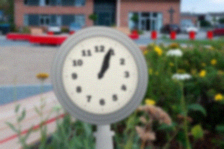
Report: {"hour": 1, "minute": 4}
